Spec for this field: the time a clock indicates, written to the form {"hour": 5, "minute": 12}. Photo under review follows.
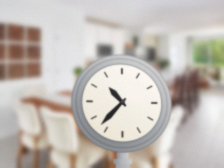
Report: {"hour": 10, "minute": 37}
